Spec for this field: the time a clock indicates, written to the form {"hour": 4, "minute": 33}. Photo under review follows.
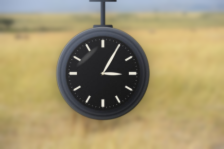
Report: {"hour": 3, "minute": 5}
